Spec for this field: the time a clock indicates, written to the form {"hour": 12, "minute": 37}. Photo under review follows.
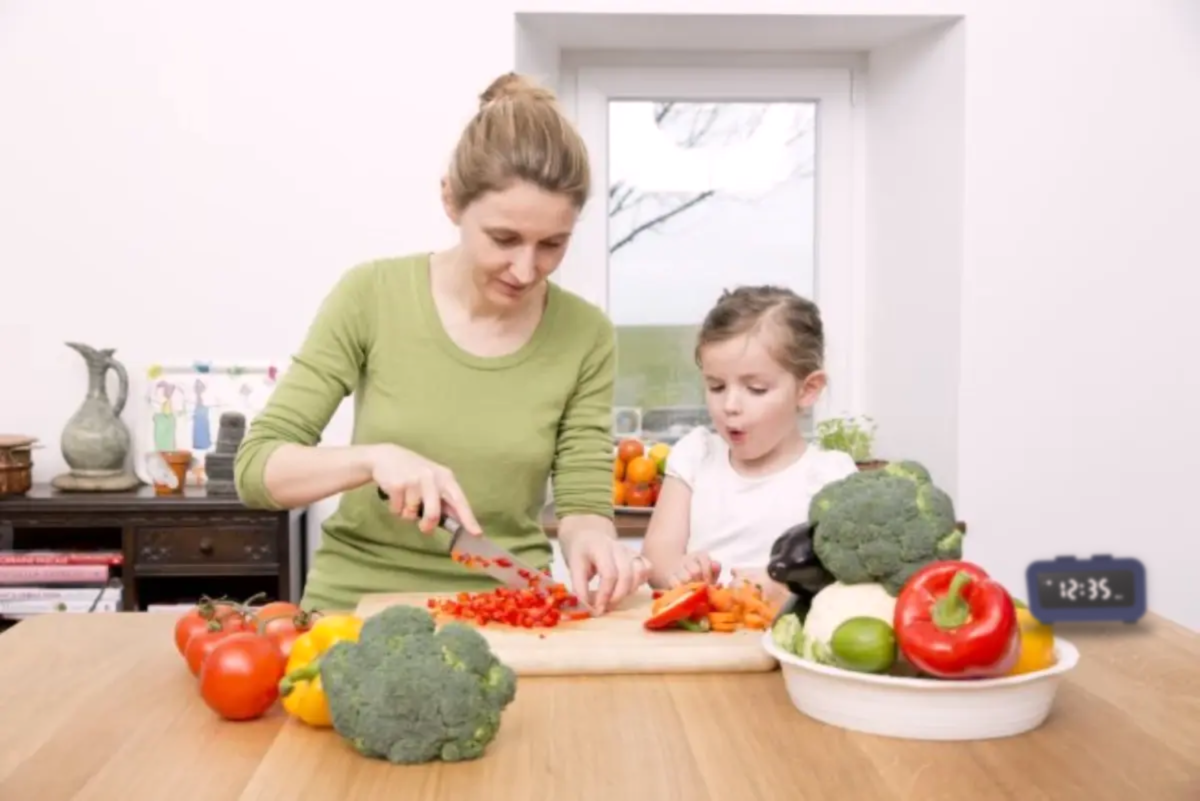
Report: {"hour": 12, "minute": 35}
